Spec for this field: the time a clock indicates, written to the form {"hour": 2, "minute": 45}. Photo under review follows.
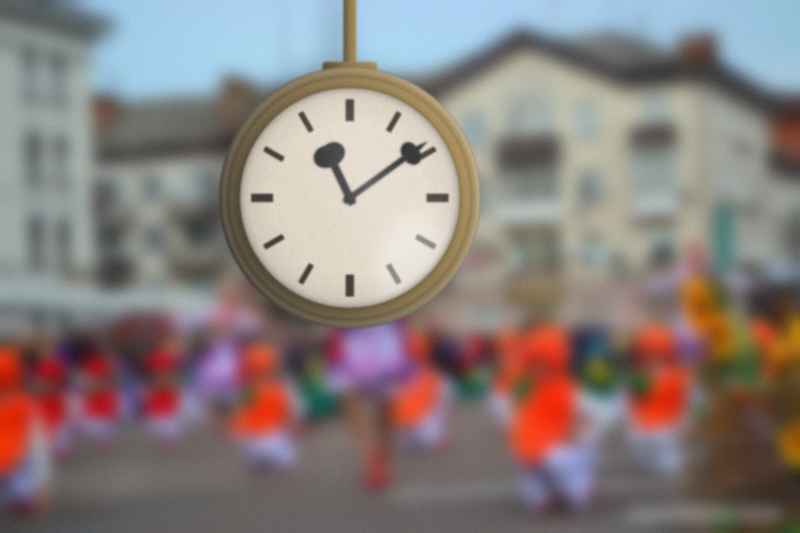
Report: {"hour": 11, "minute": 9}
